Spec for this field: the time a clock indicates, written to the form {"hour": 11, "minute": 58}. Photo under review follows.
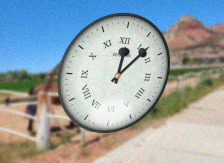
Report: {"hour": 12, "minute": 7}
